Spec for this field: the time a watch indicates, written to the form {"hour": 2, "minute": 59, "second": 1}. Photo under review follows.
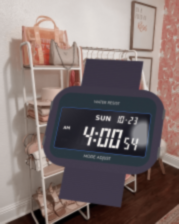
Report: {"hour": 4, "minute": 0, "second": 54}
